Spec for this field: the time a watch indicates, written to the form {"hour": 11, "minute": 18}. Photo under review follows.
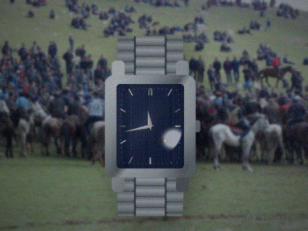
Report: {"hour": 11, "minute": 43}
